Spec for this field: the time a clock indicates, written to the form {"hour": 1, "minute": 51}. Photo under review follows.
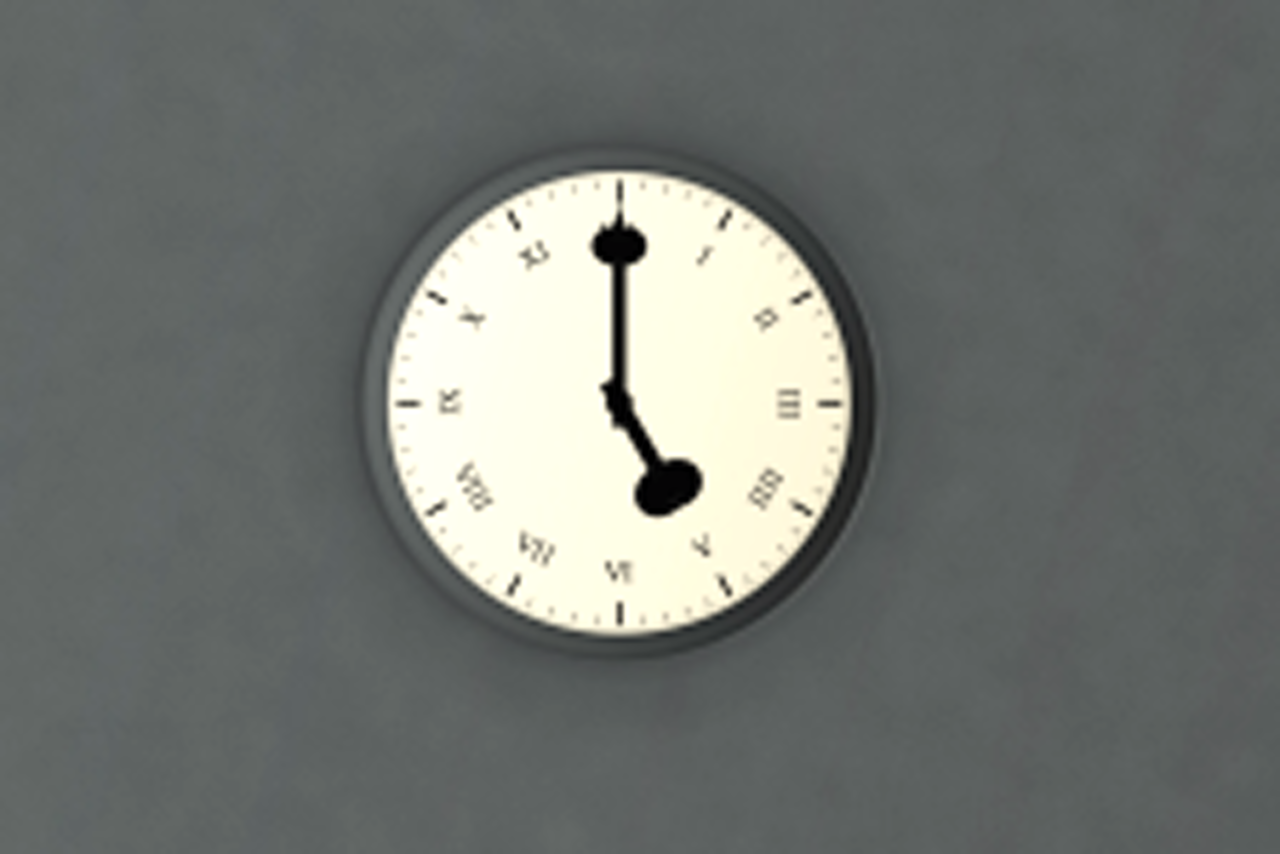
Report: {"hour": 5, "minute": 0}
